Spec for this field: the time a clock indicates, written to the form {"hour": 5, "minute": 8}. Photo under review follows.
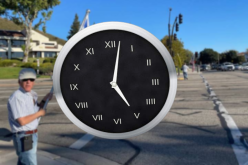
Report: {"hour": 5, "minute": 2}
